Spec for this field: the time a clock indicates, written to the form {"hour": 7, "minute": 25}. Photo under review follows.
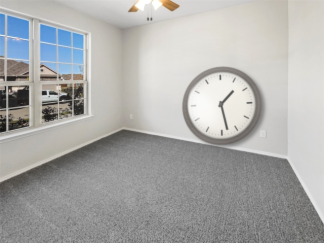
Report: {"hour": 1, "minute": 28}
